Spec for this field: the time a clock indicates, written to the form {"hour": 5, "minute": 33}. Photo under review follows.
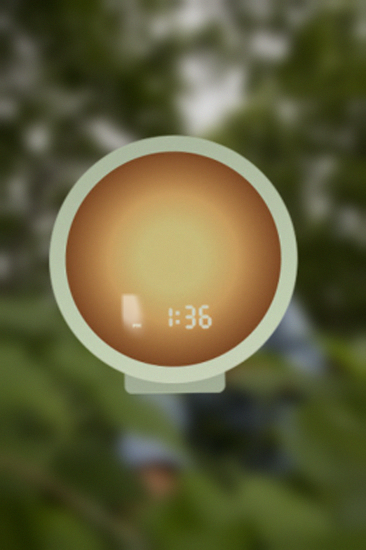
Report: {"hour": 1, "minute": 36}
